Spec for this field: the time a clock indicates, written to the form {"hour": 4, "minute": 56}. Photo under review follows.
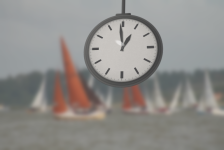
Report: {"hour": 12, "minute": 59}
